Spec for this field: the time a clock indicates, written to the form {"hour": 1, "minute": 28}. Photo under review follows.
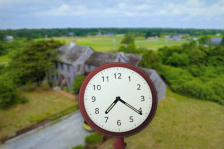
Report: {"hour": 7, "minute": 21}
